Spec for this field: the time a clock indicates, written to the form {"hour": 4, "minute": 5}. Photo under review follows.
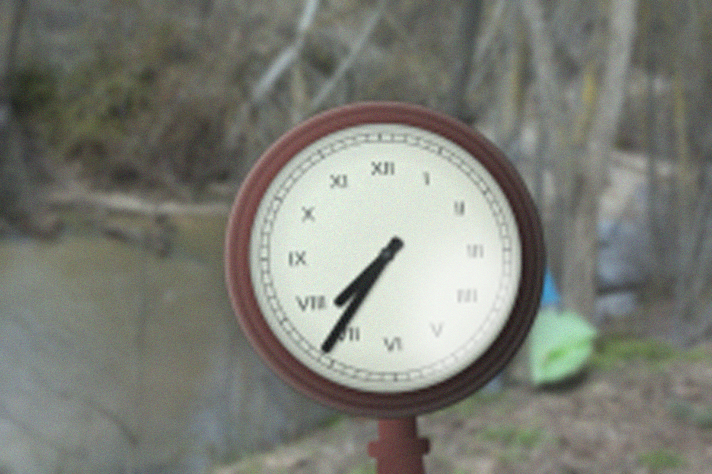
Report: {"hour": 7, "minute": 36}
